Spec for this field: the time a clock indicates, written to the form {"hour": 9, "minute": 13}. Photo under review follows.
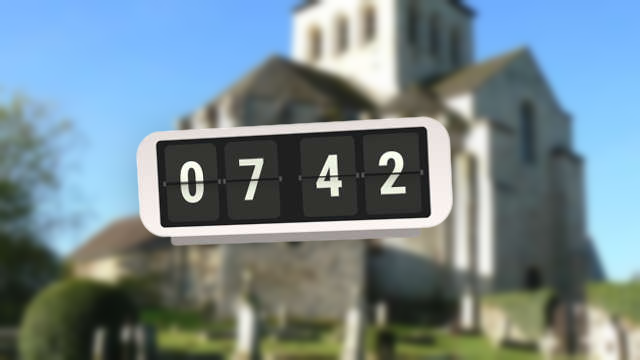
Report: {"hour": 7, "minute": 42}
